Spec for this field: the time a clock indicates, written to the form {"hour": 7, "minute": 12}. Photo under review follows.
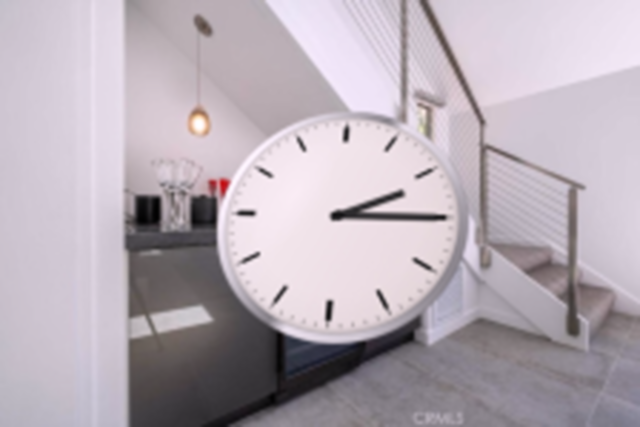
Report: {"hour": 2, "minute": 15}
